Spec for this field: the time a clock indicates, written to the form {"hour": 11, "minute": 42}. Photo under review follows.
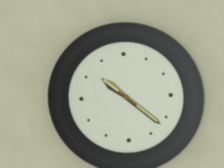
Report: {"hour": 10, "minute": 22}
